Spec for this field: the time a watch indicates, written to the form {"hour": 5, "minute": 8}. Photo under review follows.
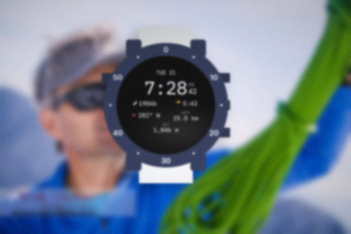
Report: {"hour": 7, "minute": 28}
